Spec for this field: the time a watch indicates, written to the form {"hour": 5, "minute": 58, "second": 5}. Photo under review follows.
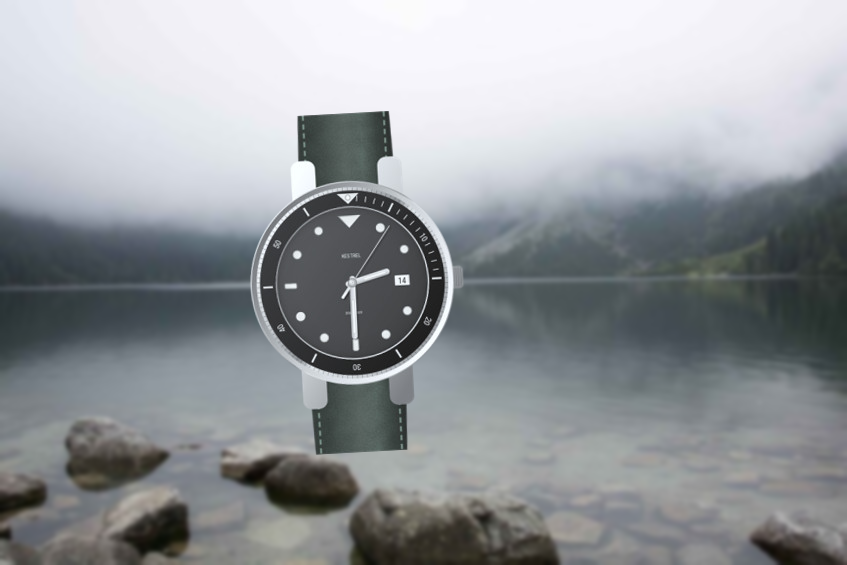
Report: {"hour": 2, "minute": 30, "second": 6}
